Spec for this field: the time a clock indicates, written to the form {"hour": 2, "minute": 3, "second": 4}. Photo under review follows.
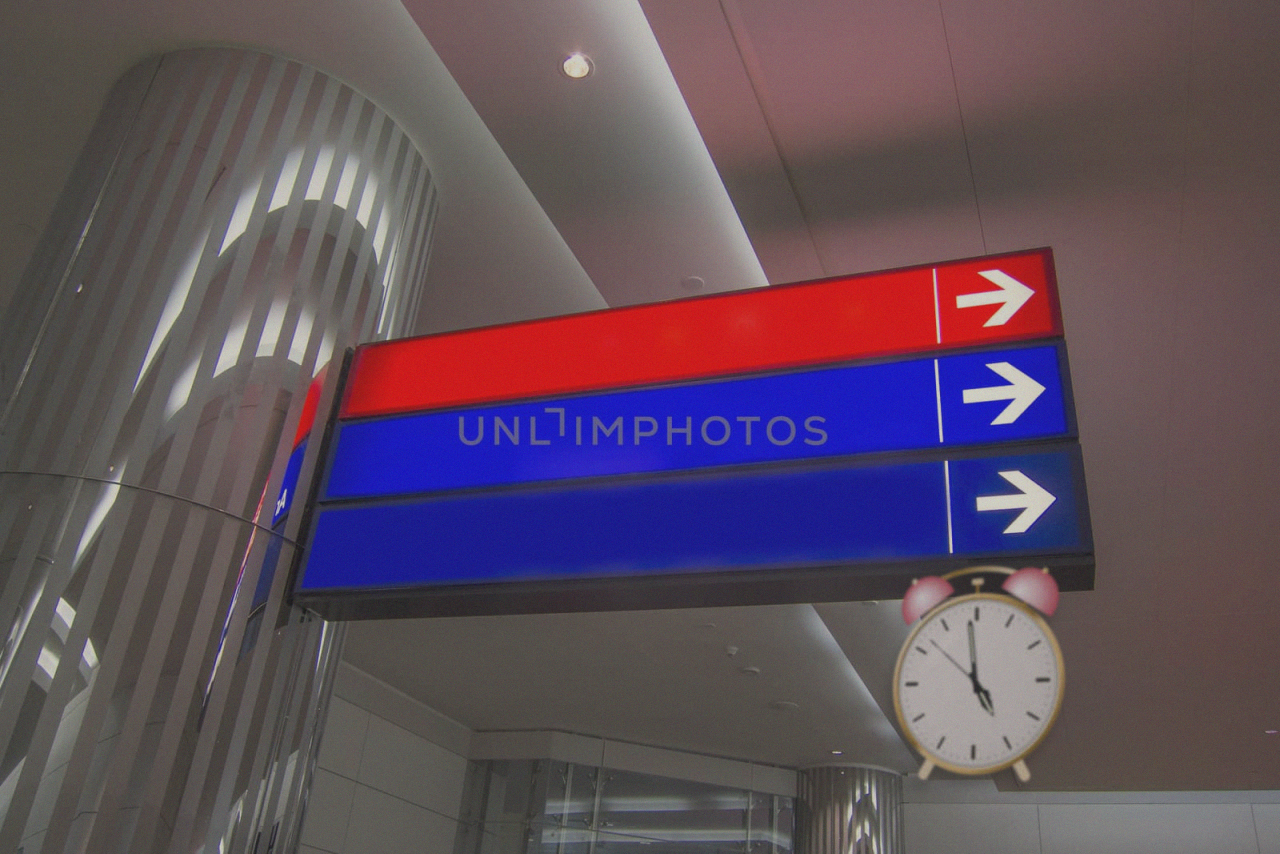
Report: {"hour": 4, "minute": 58, "second": 52}
